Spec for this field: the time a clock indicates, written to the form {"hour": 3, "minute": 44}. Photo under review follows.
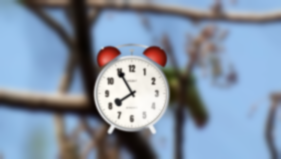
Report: {"hour": 7, "minute": 55}
